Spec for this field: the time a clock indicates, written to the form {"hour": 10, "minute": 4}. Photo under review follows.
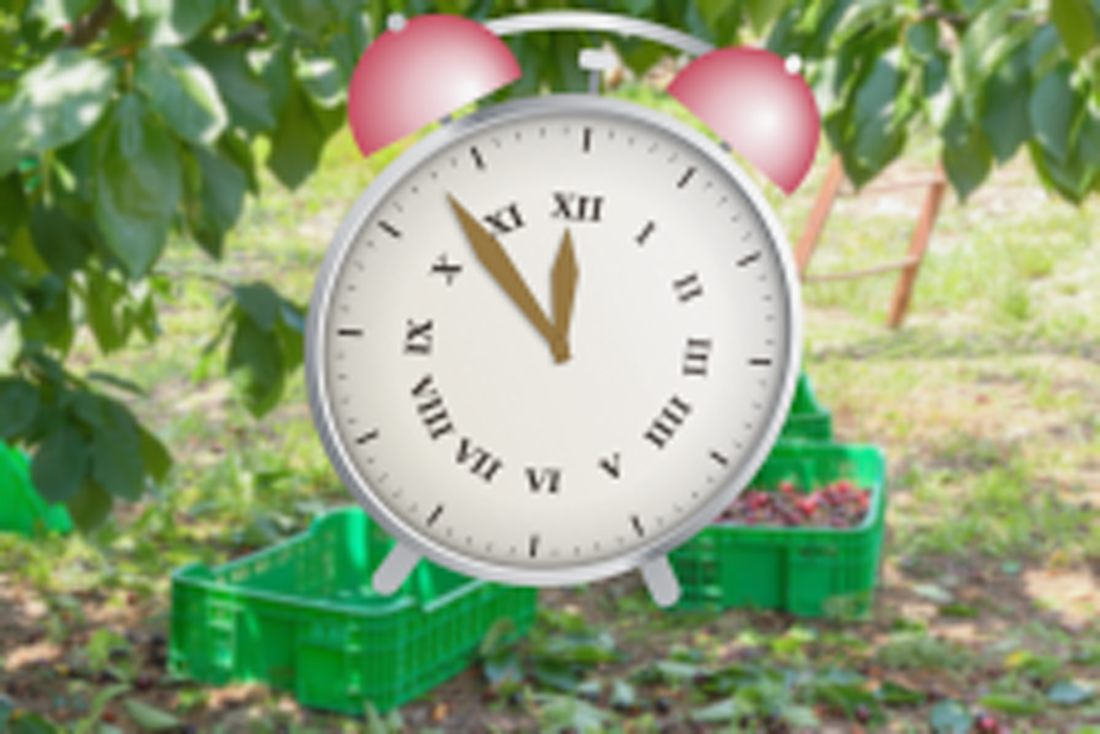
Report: {"hour": 11, "minute": 53}
